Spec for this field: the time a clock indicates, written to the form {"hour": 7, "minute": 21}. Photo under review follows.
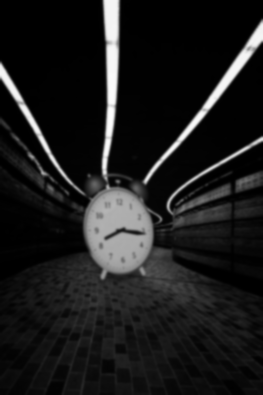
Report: {"hour": 8, "minute": 16}
